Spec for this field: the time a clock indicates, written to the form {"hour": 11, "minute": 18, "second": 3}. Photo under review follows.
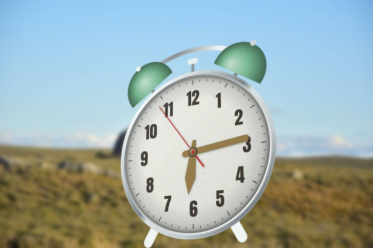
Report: {"hour": 6, "minute": 13, "second": 54}
